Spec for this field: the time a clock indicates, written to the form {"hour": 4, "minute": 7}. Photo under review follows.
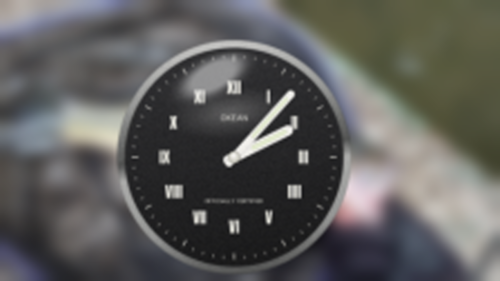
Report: {"hour": 2, "minute": 7}
